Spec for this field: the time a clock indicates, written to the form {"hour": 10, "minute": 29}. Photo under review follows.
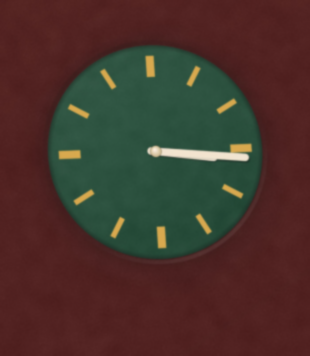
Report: {"hour": 3, "minute": 16}
